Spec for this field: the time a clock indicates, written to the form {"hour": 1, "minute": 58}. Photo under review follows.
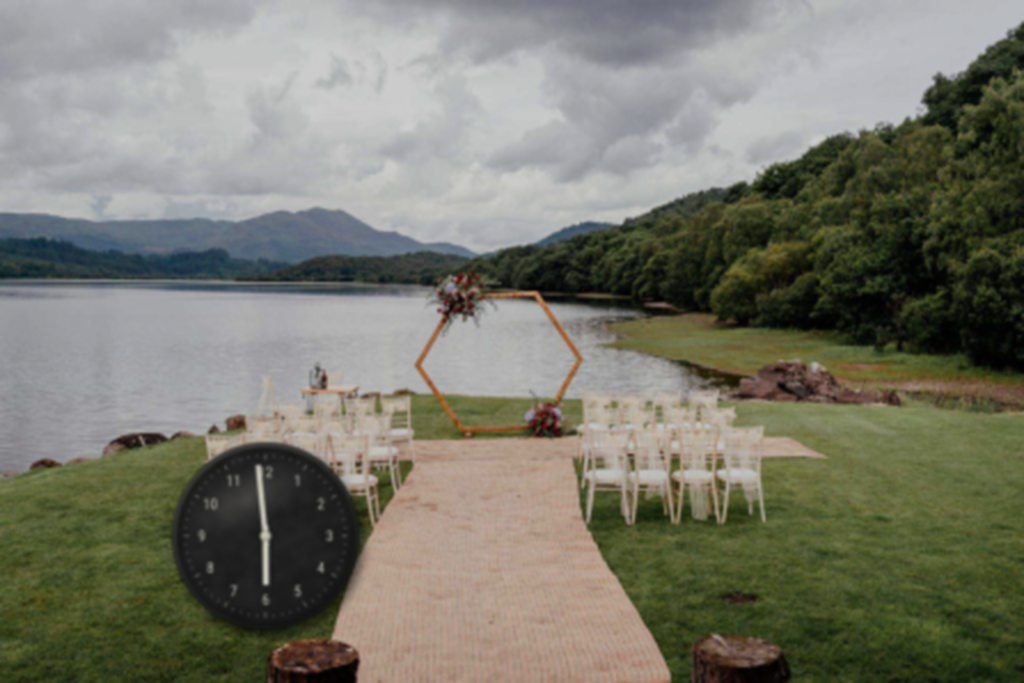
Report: {"hour": 5, "minute": 59}
